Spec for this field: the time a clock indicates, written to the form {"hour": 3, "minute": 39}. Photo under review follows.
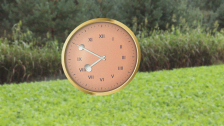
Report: {"hour": 7, "minute": 50}
